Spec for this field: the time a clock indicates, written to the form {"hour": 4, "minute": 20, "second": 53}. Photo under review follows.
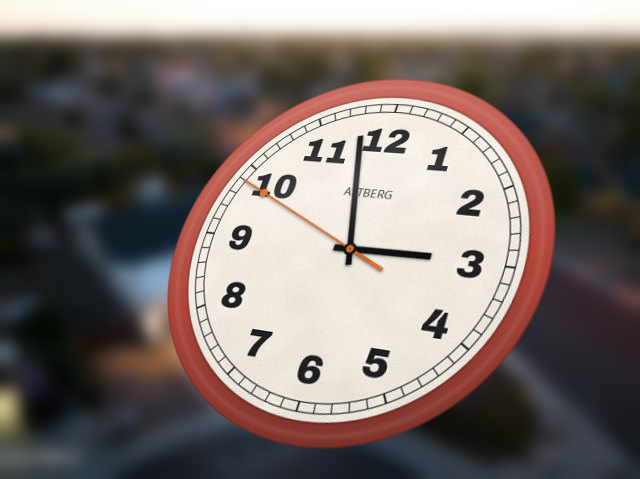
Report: {"hour": 2, "minute": 57, "second": 49}
